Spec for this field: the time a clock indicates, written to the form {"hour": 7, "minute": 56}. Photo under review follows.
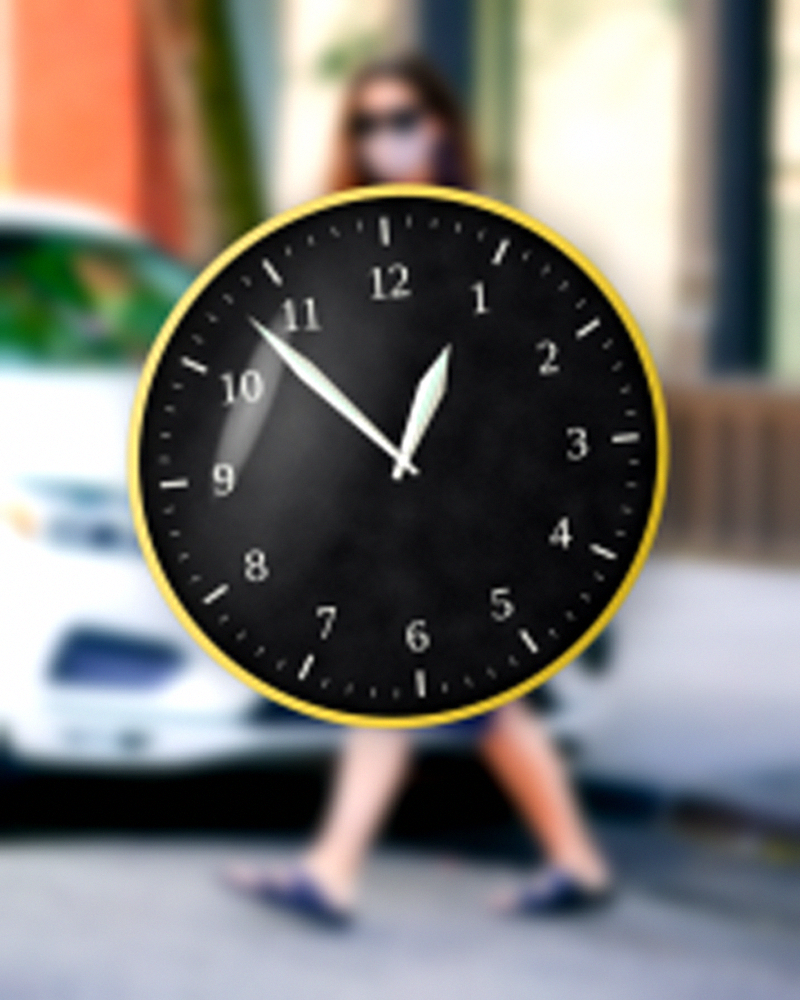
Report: {"hour": 12, "minute": 53}
